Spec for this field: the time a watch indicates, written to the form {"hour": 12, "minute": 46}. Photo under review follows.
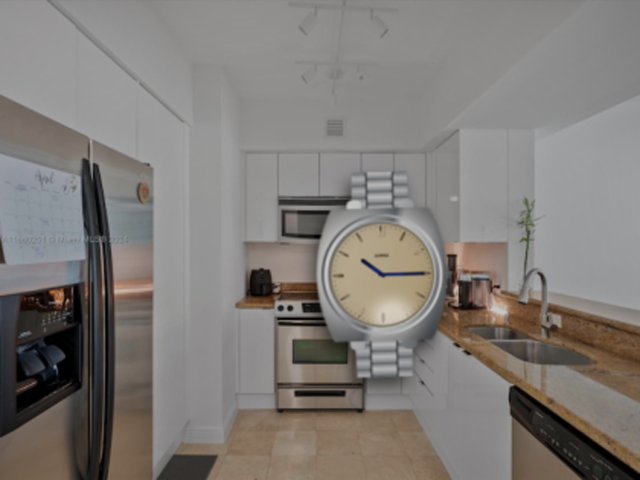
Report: {"hour": 10, "minute": 15}
